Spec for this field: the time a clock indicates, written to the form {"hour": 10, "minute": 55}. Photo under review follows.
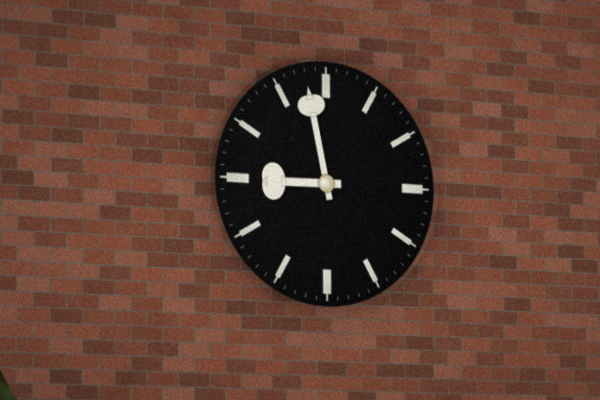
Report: {"hour": 8, "minute": 58}
